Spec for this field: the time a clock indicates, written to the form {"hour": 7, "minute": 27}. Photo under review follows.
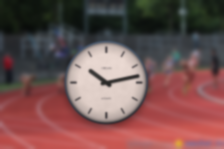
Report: {"hour": 10, "minute": 13}
